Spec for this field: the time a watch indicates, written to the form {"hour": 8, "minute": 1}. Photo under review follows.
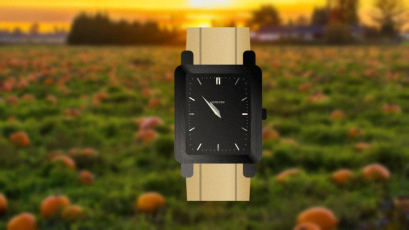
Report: {"hour": 10, "minute": 53}
